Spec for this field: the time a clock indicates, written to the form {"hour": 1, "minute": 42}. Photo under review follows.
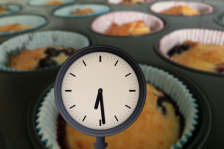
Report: {"hour": 6, "minute": 29}
